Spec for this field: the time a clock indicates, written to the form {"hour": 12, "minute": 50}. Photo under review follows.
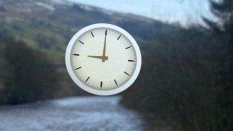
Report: {"hour": 9, "minute": 0}
